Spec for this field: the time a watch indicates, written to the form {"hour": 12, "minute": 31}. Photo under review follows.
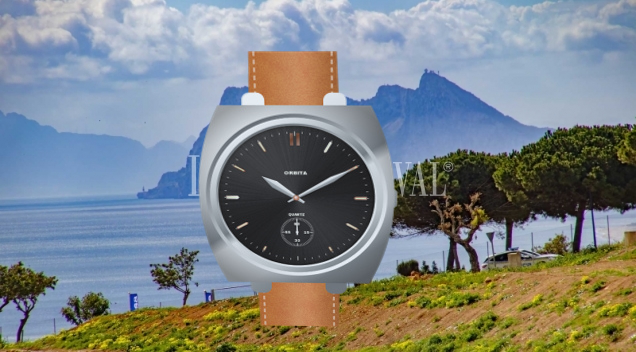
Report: {"hour": 10, "minute": 10}
